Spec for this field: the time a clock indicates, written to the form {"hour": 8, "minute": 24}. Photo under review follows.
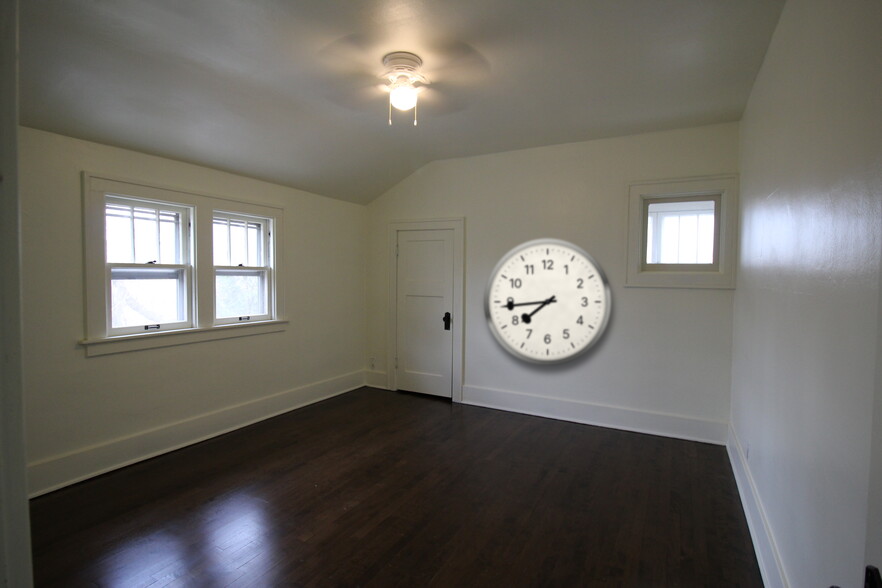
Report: {"hour": 7, "minute": 44}
